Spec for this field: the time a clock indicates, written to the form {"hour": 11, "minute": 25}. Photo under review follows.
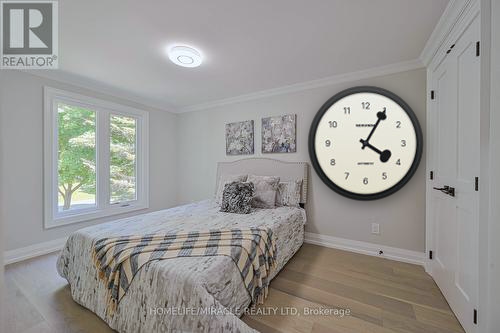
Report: {"hour": 4, "minute": 5}
